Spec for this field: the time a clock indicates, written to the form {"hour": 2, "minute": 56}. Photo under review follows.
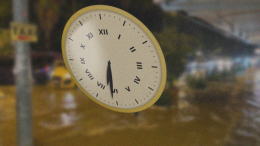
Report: {"hour": 6, "minute": 31}
